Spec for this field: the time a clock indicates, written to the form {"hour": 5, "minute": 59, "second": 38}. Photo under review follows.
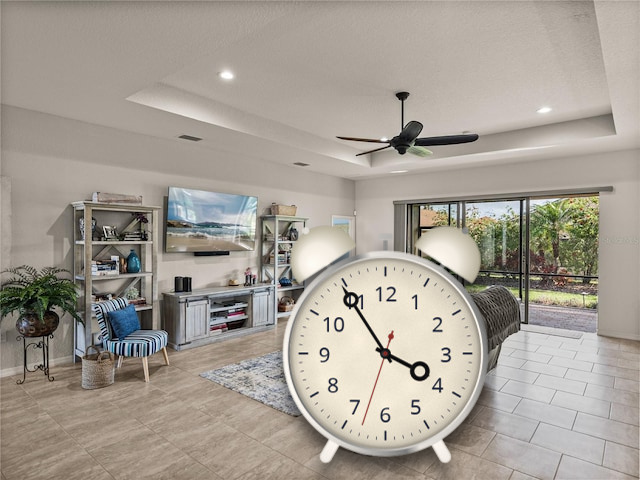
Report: {"hour": 3, "minute": 54, "second": 33}
